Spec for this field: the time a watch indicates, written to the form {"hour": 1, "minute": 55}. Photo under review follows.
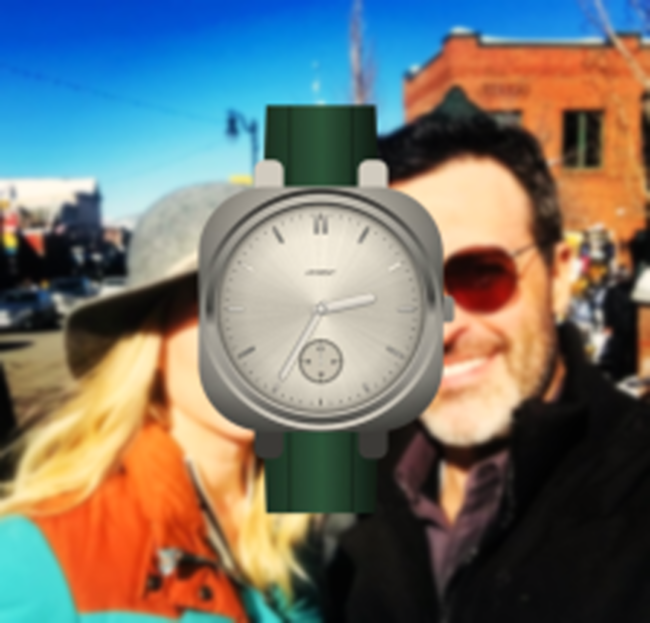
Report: {"hour": 2, "minute": 35}
